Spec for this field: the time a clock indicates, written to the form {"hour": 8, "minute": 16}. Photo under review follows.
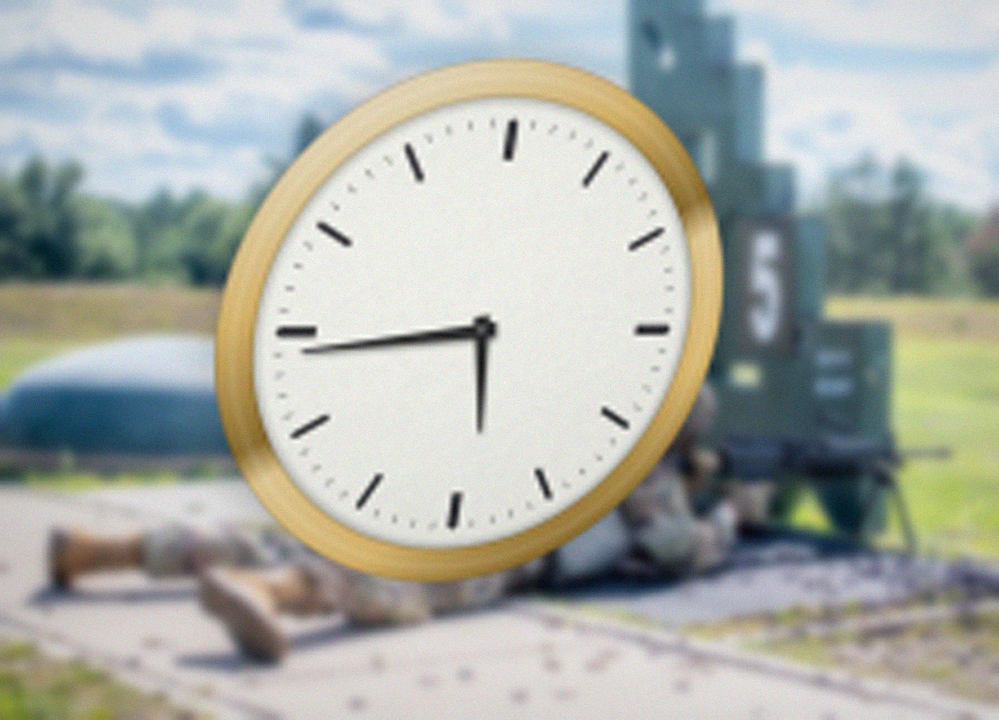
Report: {"hour": 5, "minute": 44}
